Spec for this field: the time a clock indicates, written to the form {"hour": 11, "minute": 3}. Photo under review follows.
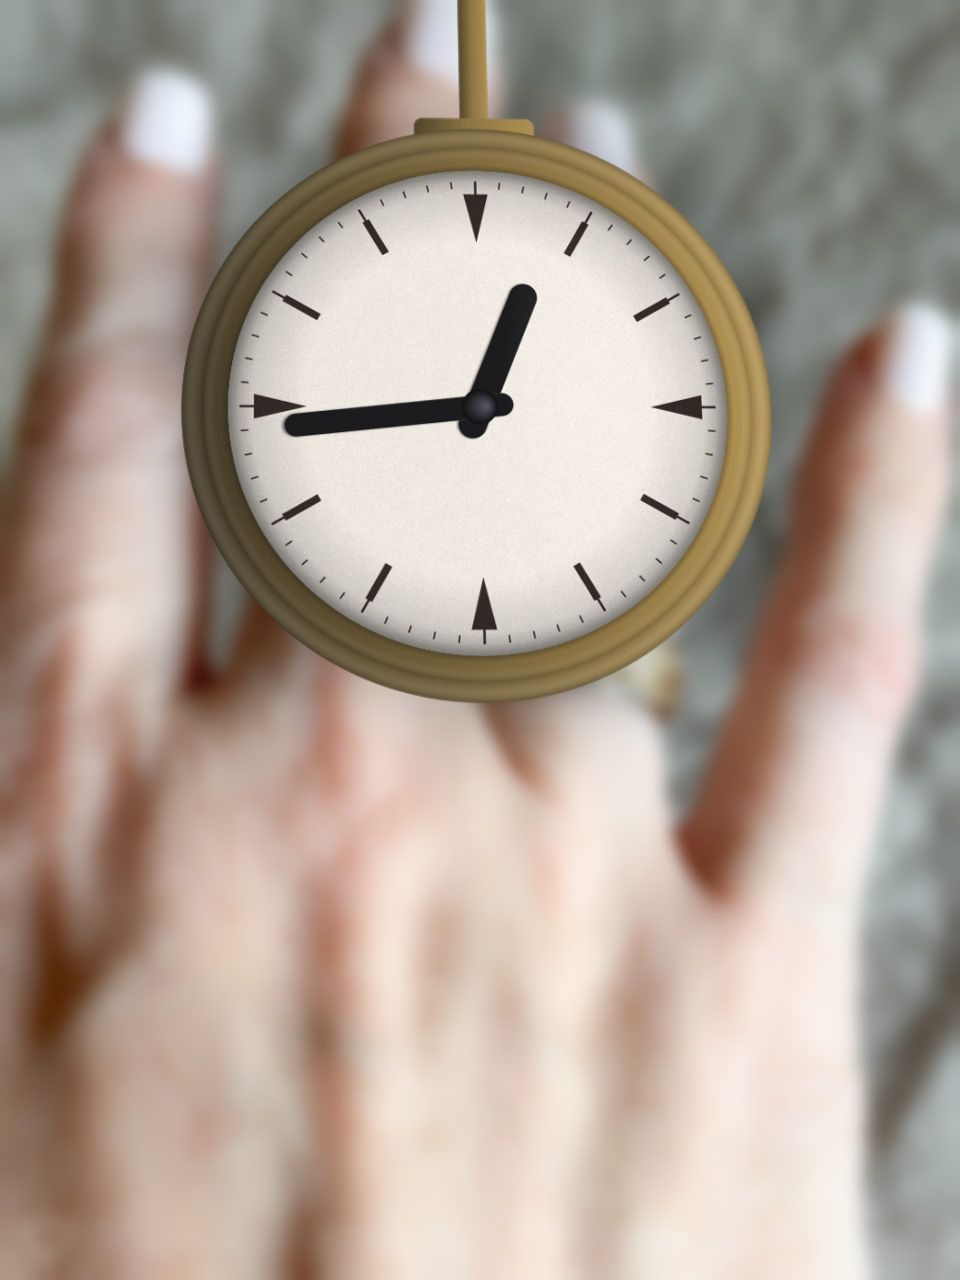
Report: {"hour": 12, "minute": 44}
